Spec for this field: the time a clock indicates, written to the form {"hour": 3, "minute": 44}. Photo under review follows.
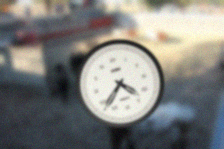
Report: {"hour": 4, "minute": 38}
